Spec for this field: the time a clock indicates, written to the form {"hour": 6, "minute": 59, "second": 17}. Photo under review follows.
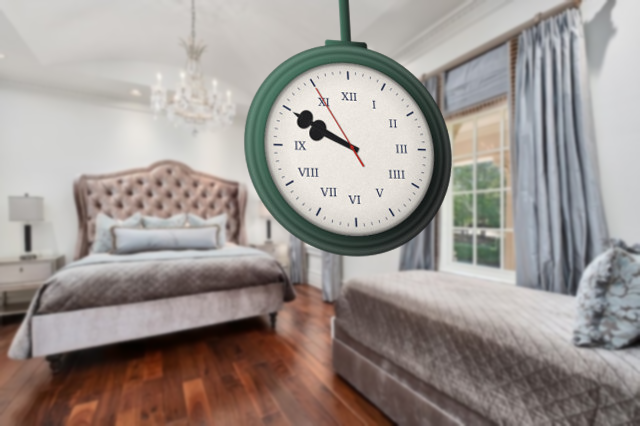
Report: {"hour": 9, "minute": 49, "second": 55}
